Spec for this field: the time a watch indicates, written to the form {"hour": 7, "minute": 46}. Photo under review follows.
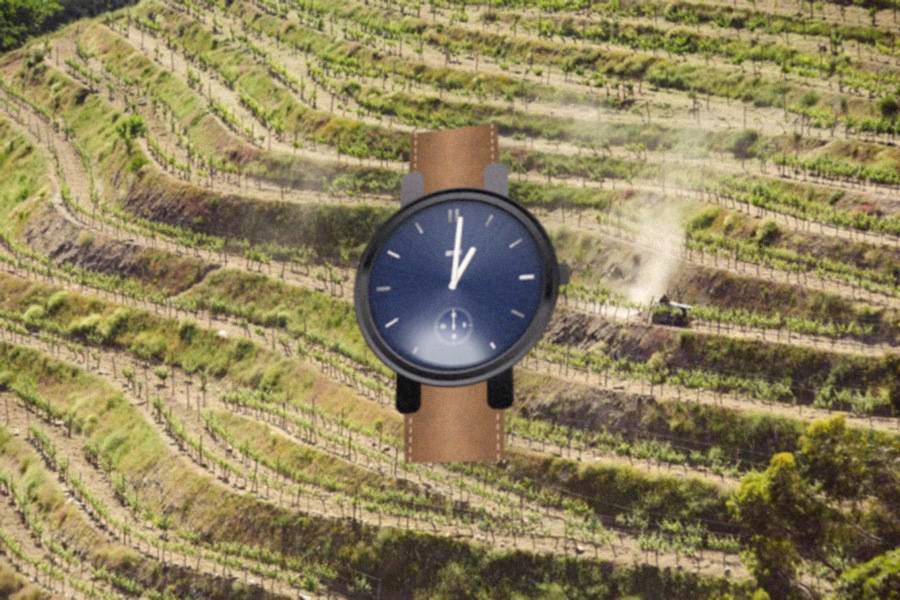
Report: {"hour": 1, "minute": 1}
